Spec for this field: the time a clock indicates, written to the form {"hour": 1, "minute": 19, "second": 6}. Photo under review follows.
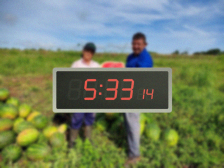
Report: {"hour": 5, "minute": 33, "second": 14}
